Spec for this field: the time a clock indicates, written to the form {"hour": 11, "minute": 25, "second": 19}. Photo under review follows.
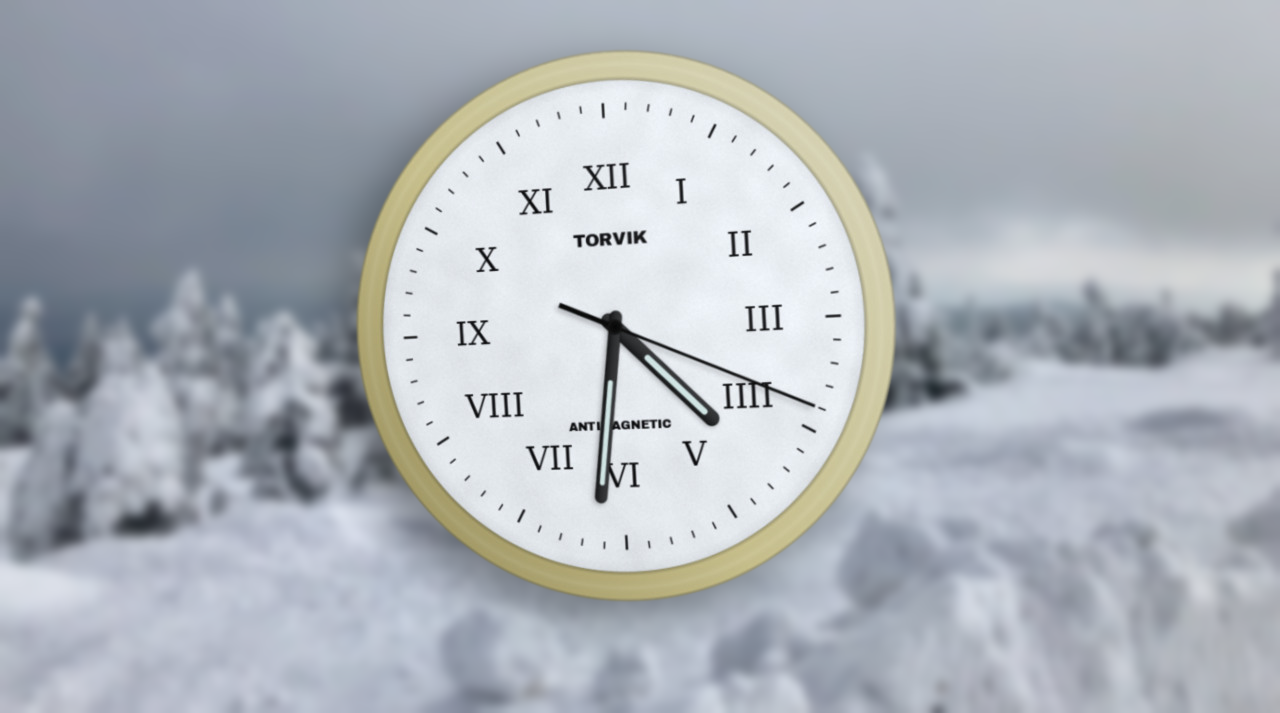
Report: {"hour": 4, "minute": 31, "second": 19}
